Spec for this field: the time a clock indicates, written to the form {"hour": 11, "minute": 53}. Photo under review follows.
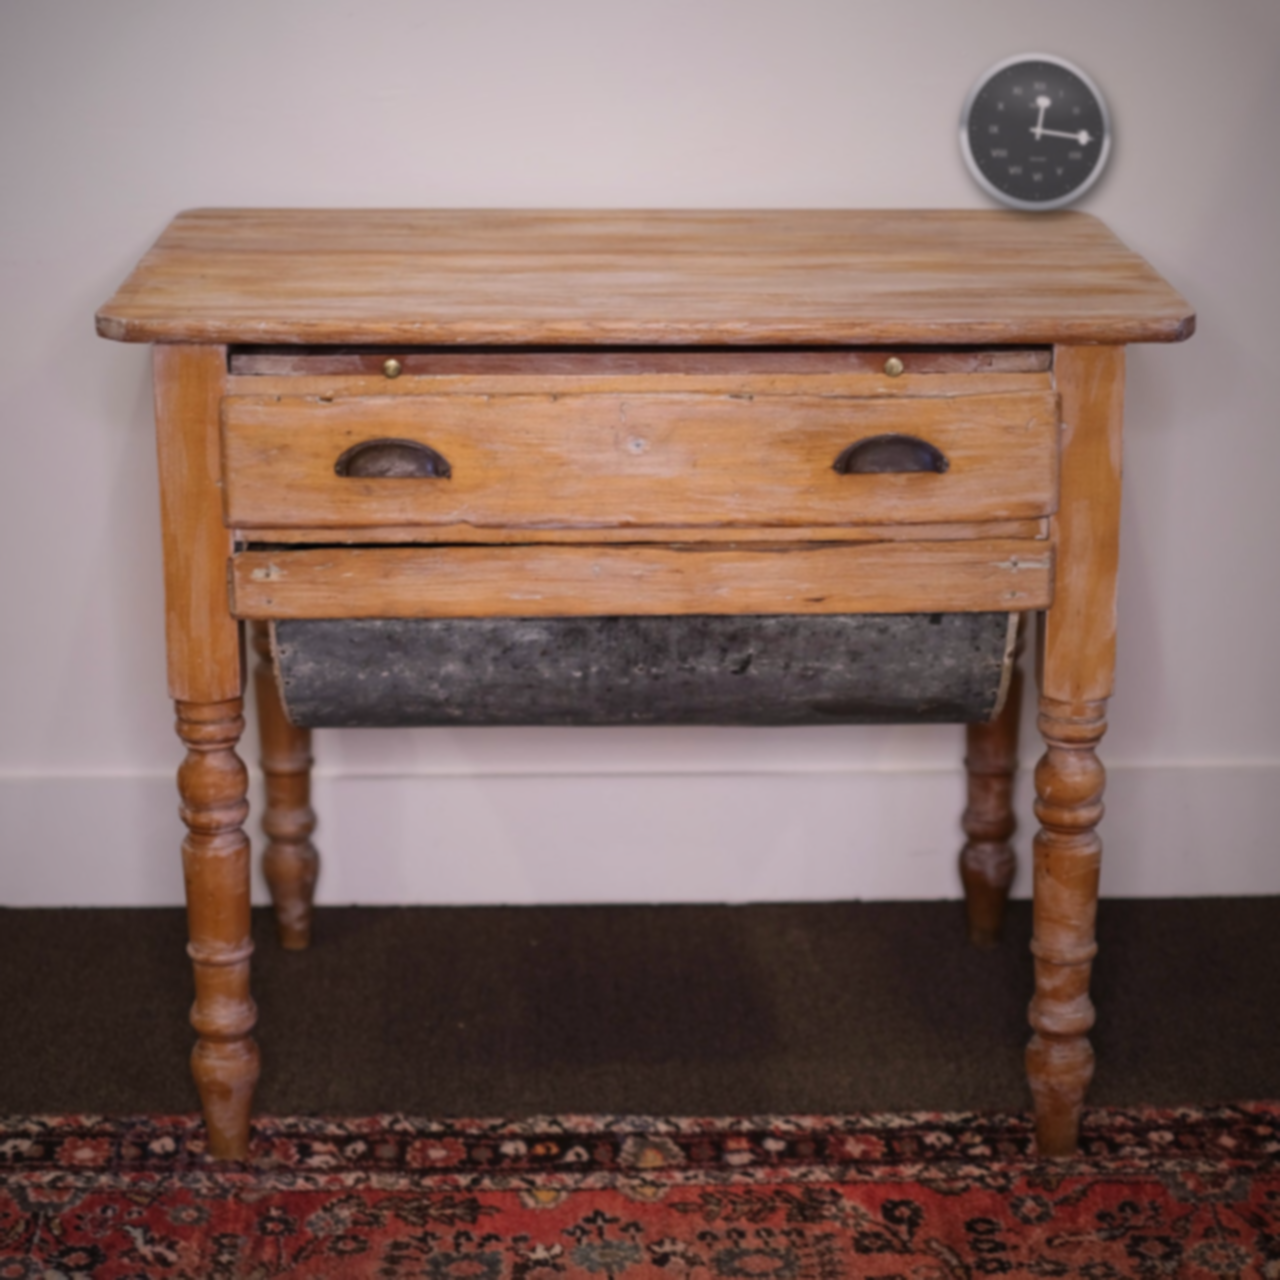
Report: {"hour": 12, "minute": 16}
